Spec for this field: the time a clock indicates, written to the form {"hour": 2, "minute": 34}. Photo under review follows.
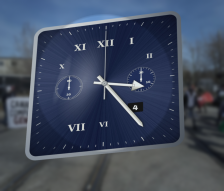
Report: {"hour": 3, "minute": 24}
